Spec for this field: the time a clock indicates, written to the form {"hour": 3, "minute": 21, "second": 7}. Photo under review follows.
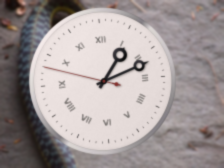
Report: {"hour": 1, "minute": 11, "second": 48}
